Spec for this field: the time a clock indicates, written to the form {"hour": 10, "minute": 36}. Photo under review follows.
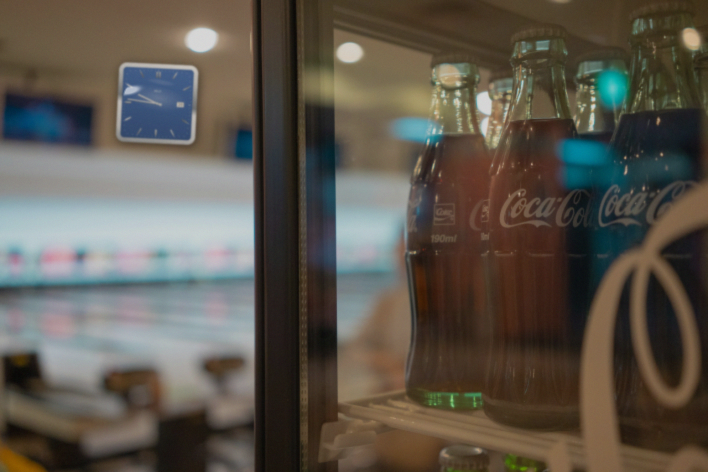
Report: {"hour": 9, "minute": 46}
